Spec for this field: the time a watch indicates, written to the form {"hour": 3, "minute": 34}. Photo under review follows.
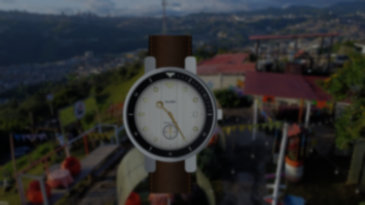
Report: {"hour": 10, "minute": 25}
